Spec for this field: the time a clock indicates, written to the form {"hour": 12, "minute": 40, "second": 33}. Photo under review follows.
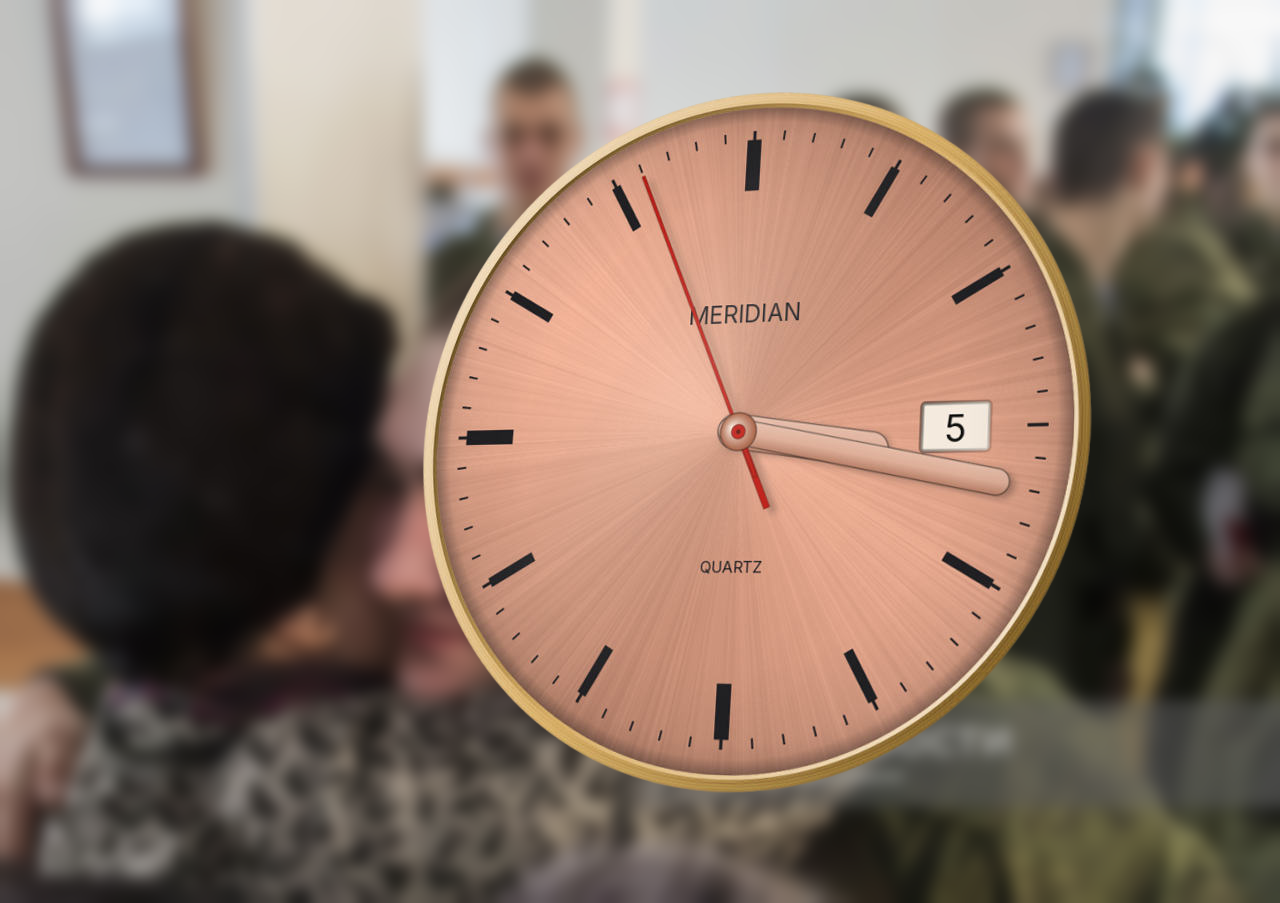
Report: {"hour": 3, "minute": 16, "second": 56}
